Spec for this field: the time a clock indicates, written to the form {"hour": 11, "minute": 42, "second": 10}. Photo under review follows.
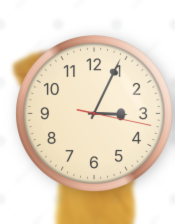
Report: {"hour": 3, "minute": 4, "second": 17}
